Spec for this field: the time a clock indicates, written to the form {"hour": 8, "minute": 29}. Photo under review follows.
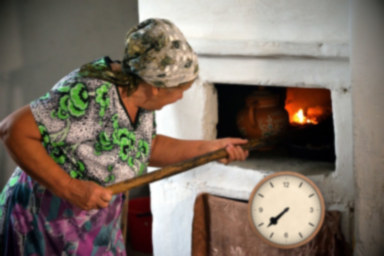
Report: {"hour": 7, "minute": 38}
